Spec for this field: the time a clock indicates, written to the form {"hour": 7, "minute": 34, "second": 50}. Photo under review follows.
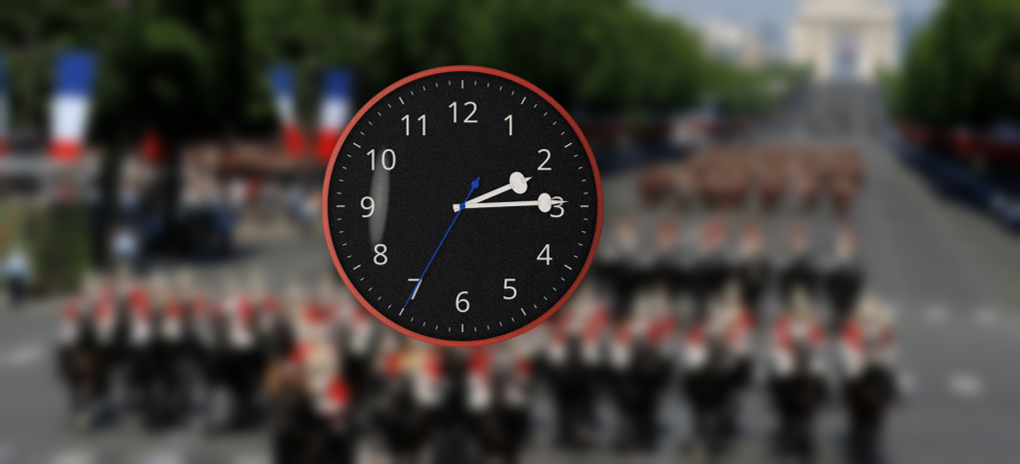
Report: {"hour": 2, "minute": 14, "second": 35}
